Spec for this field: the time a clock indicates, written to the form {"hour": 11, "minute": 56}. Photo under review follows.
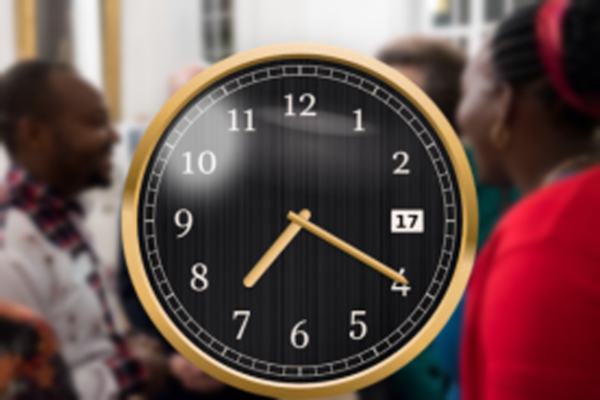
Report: {"hour": 7, "minute": 20}
